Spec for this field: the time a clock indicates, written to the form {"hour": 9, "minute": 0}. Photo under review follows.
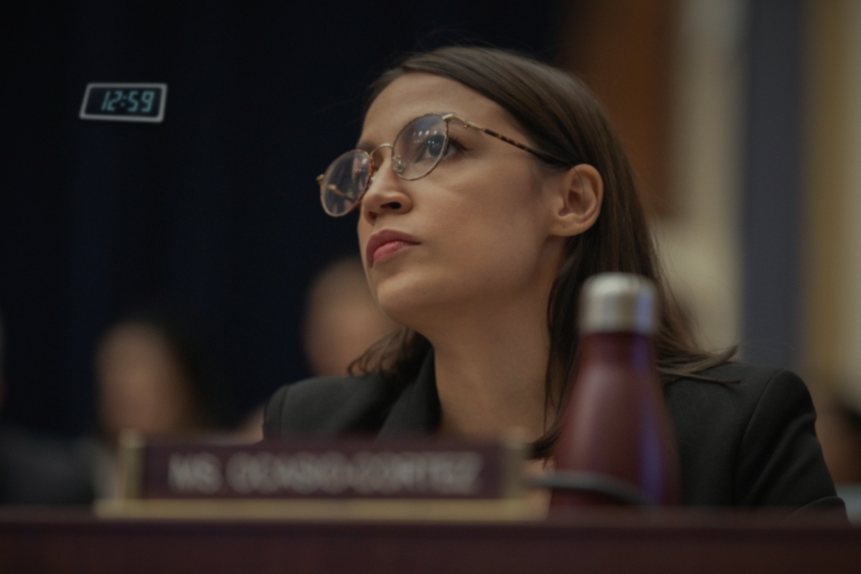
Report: {"hour": 12, "minute": 59}
